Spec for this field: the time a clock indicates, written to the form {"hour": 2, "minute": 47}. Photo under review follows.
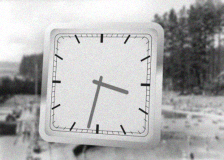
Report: {"hour": 3, "minute": 32}
